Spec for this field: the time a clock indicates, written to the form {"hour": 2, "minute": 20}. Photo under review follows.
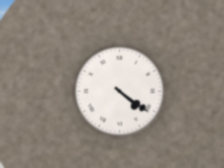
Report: {"hour": 4, "minute": 21}
